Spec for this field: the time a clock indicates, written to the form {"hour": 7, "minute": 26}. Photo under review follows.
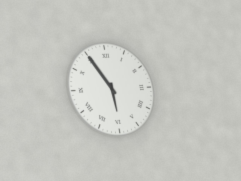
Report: {"hour": 5, "minute": 55}
